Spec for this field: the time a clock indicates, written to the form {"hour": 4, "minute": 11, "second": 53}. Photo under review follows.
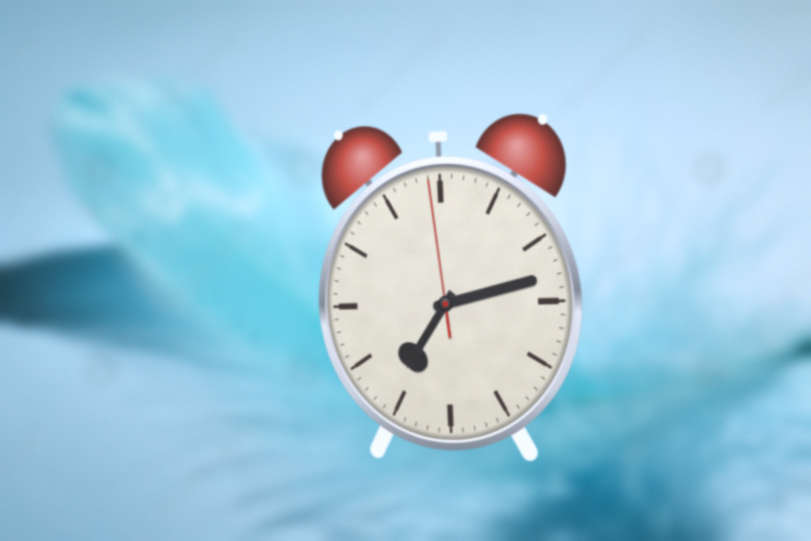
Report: {"hour": 7, "minute": 12, "second": 59}
